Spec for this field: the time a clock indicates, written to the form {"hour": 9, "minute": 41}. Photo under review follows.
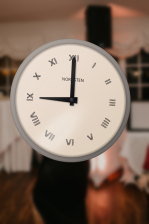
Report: {"hour": 9, "minute": 0}
